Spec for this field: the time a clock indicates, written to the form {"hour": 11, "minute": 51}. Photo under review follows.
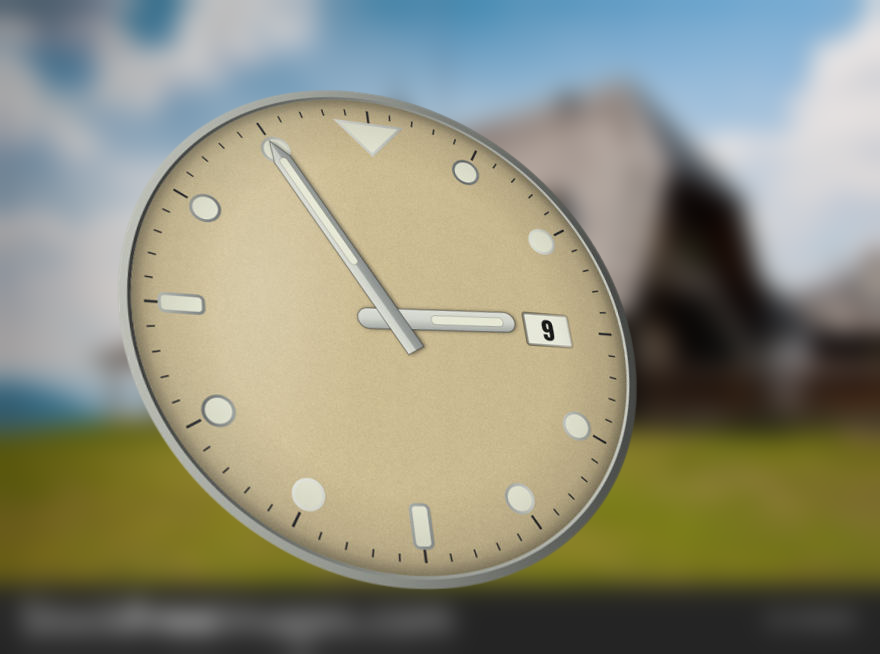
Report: {"hour": 2, "minute": 55}
